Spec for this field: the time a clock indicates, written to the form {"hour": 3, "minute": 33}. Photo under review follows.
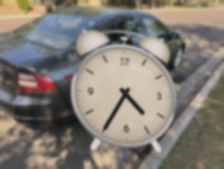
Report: {"hour": 4, "minute": 35}
